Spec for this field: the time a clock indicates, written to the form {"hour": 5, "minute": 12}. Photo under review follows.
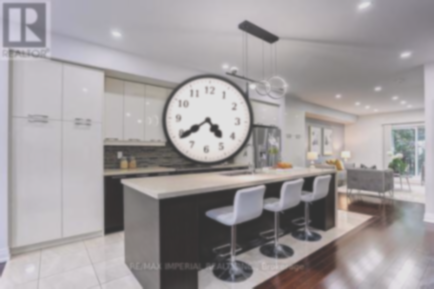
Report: {"hour": 4, "minute": 39}
